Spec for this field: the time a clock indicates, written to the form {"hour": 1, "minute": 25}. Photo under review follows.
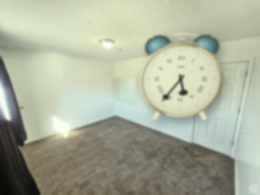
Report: {"hour": 5, "minute": 36}
